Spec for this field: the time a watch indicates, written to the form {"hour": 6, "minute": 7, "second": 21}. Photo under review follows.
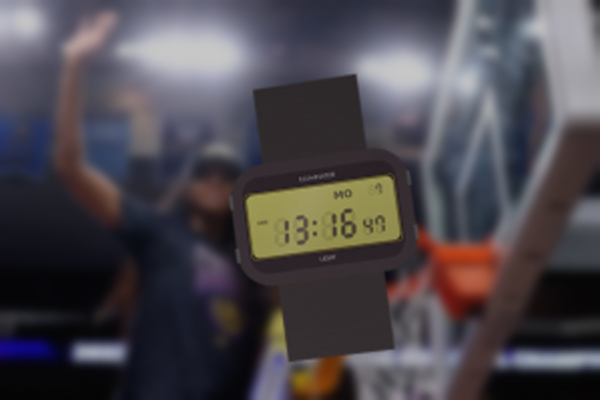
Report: {"hour": 13, "minute": 16, "second": 47}
